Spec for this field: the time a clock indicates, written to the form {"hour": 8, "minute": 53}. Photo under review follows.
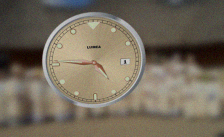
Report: {"hour": 4, "minute": 46}
